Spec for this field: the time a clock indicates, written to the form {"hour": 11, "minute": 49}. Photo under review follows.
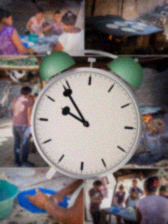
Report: {"hour": 9, "minute": 54}
